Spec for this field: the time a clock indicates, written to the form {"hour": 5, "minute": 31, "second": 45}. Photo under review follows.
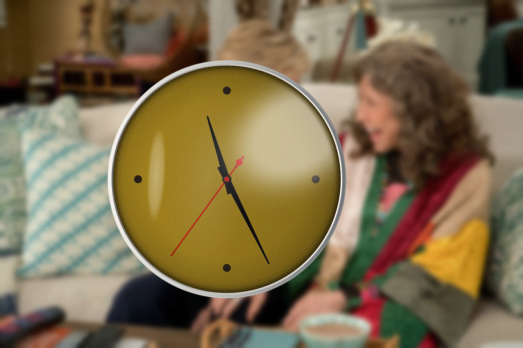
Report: {"hour": 11, "minute": 25, "second": 36}
